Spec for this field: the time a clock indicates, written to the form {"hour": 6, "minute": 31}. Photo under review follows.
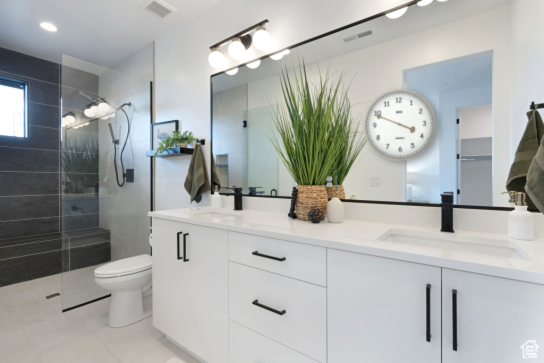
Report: {"hour": 3, "minute": 49}
